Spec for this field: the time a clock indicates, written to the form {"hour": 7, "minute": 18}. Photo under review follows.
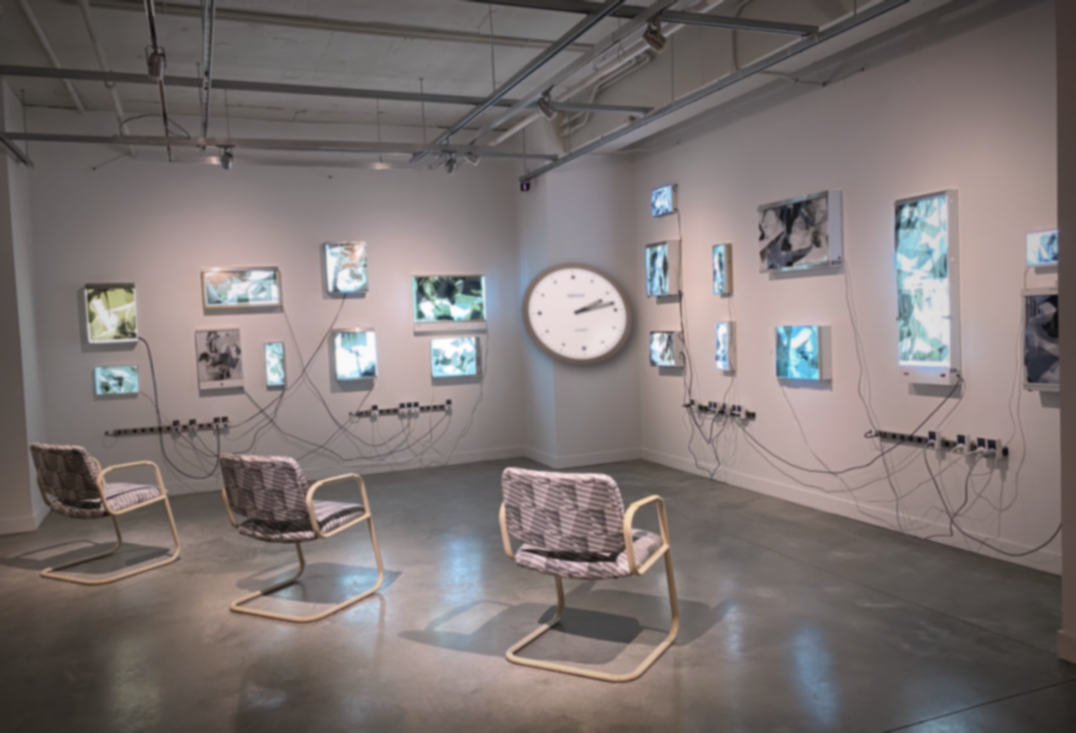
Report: {"hour": 2, "minute": 13}
